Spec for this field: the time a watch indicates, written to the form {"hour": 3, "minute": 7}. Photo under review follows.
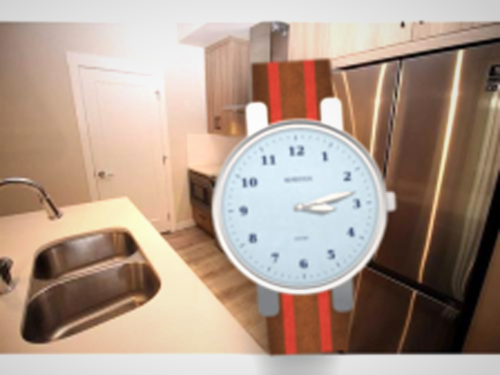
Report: {"hour": 3, "minute": 13}
